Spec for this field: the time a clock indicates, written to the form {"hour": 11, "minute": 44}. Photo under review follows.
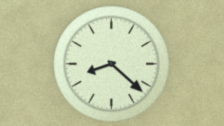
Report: {"hour": 8, "minute": 22}
